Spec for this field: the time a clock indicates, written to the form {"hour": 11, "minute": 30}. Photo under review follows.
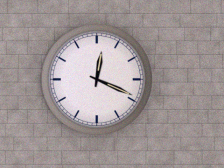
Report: {"hour": 12, "minute": 19}
